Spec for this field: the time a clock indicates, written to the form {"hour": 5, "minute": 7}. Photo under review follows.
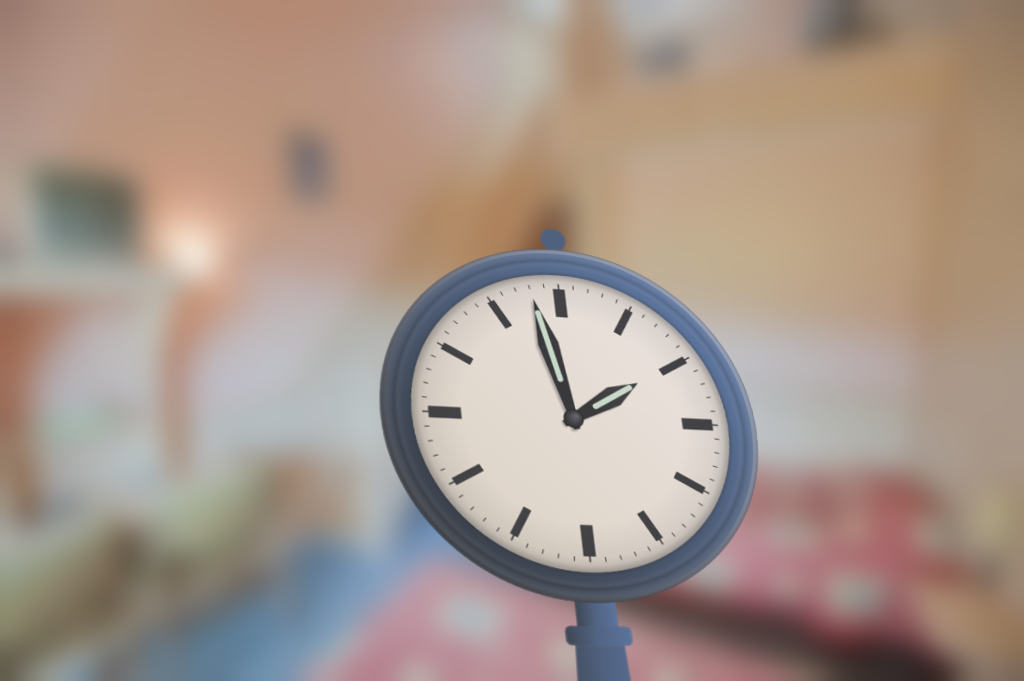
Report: {"hour": 1, "minute": 58}
